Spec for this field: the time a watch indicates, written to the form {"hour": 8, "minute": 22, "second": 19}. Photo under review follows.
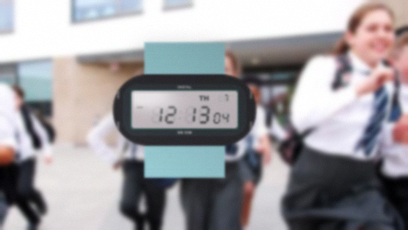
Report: {"hour": 12, "minute": 13, "second": 4}
